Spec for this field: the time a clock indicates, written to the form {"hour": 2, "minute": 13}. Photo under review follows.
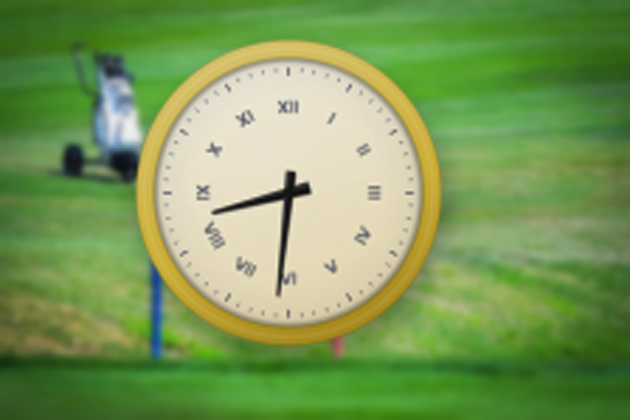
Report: {"hour": 8, "minute": 31}
